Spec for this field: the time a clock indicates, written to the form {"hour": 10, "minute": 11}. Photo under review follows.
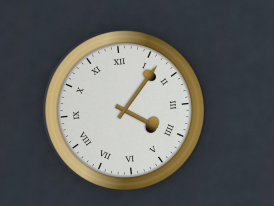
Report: {"hour": 4, "minute": 7}
